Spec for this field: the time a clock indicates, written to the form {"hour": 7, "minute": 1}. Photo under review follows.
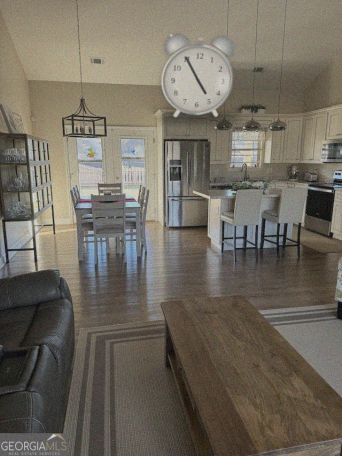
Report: {"hour": 4, "minute": 55}
